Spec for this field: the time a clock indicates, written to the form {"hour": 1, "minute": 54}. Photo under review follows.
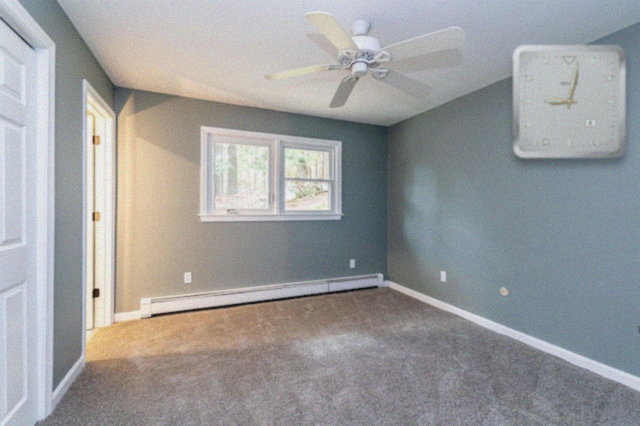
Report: {"hour": 9, "minute": 2}
